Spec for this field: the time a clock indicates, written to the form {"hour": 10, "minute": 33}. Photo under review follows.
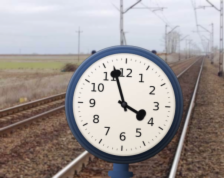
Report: {"hour": 3, "minute": 57}
